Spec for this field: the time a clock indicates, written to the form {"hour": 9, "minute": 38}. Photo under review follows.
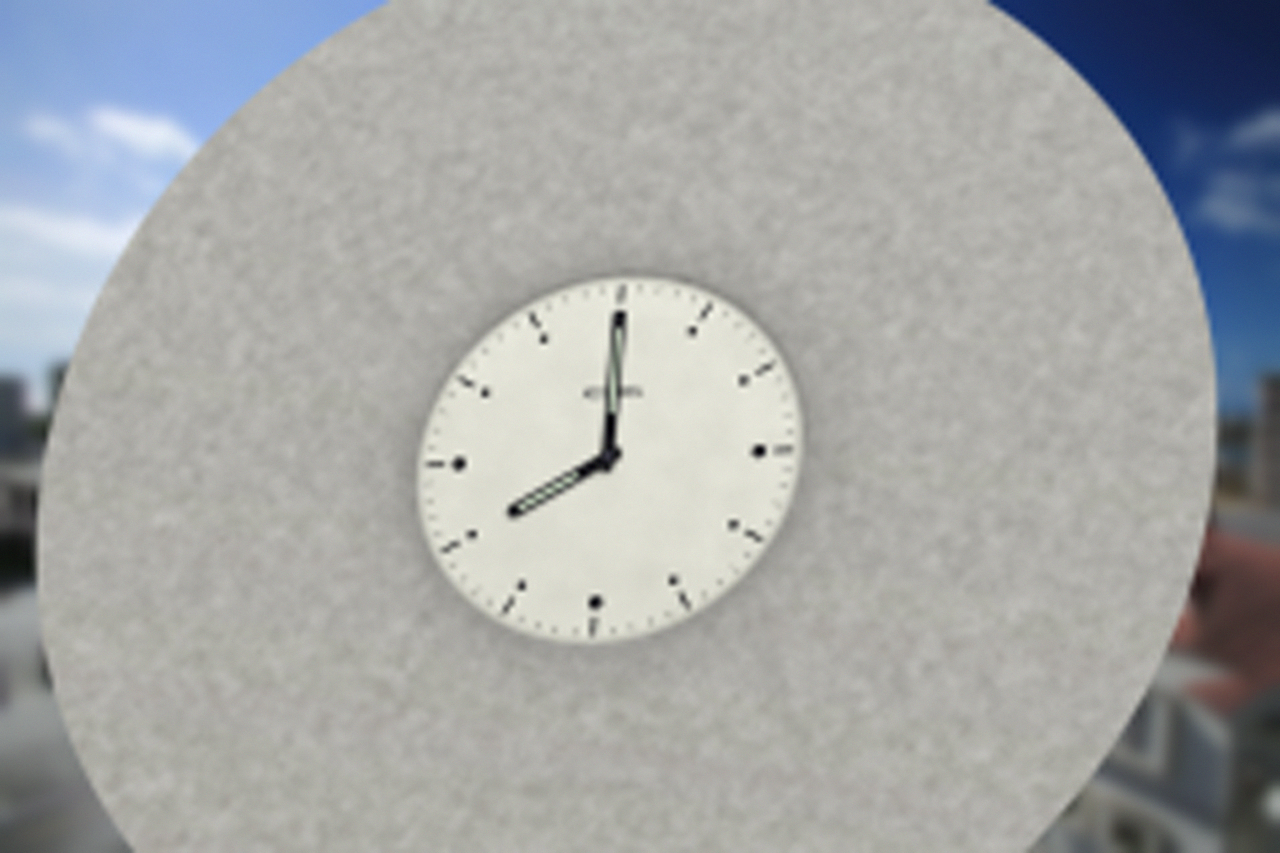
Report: {"hour": 8, "minute": 0}
